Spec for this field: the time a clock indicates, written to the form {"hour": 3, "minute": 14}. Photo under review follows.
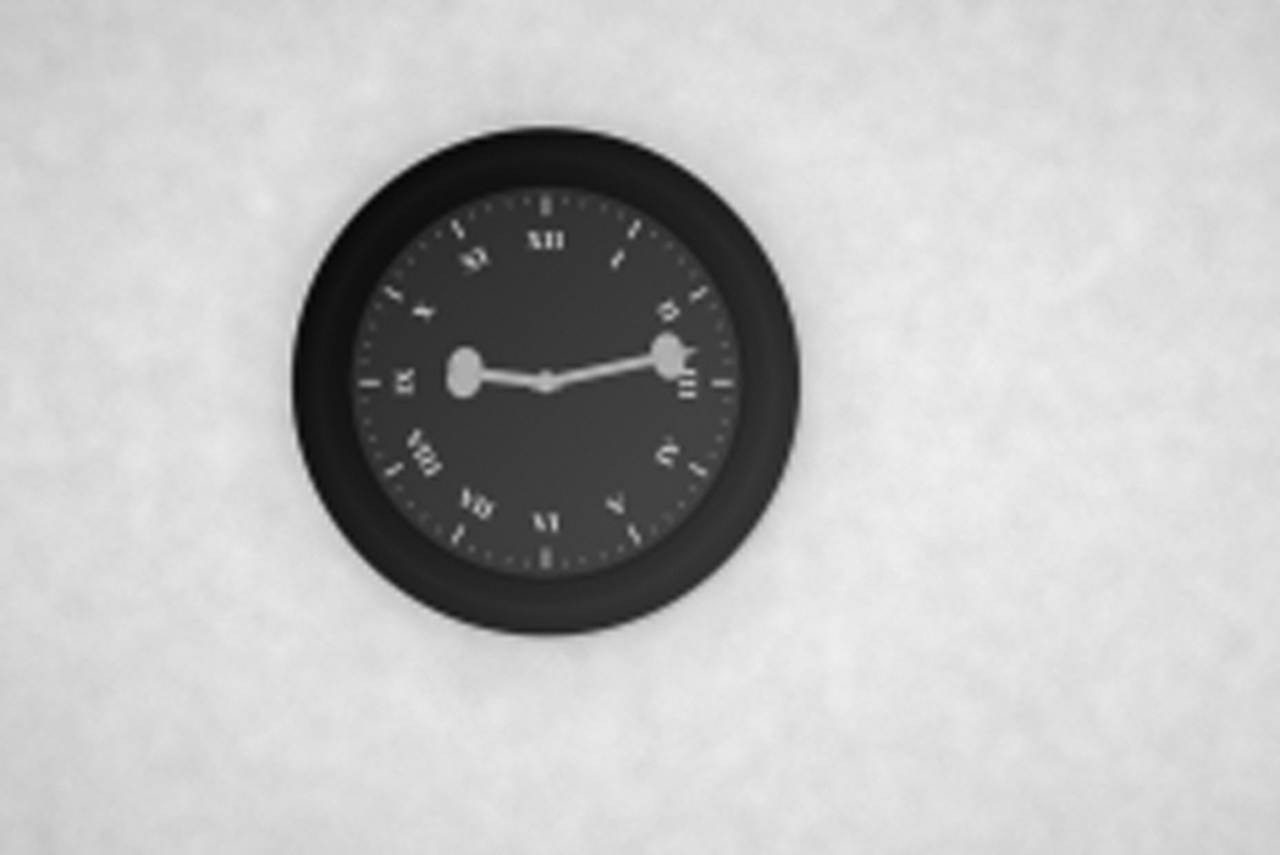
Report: {"hour": 9, "minute": 13}
